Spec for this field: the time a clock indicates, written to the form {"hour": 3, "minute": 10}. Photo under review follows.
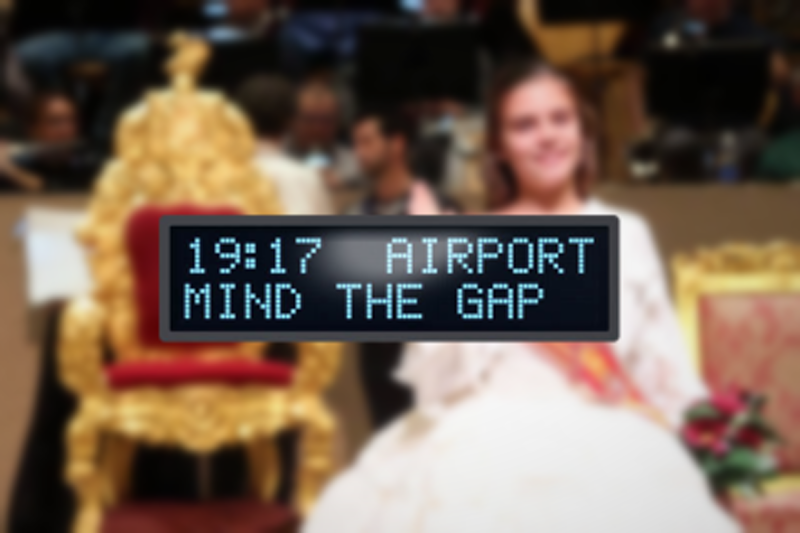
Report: {"hour": 19, "minute": 17}
